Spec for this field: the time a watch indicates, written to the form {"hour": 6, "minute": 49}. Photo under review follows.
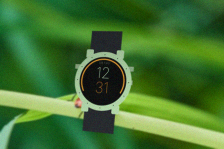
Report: {"hour": 12, "minute": 31}
